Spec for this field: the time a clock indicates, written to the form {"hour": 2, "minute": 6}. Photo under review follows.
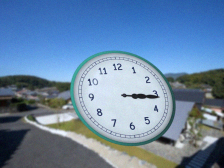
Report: {"hour": 3, "minute": 16}
